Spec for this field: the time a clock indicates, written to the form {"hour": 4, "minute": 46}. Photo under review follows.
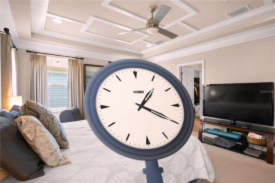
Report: {"hour": 1, "minute": 20}
